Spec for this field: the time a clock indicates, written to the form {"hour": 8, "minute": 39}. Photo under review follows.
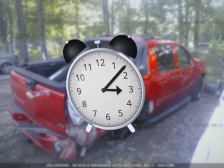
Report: {"hour": 3, "minute": 8}
